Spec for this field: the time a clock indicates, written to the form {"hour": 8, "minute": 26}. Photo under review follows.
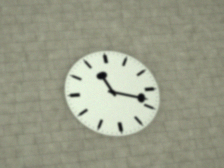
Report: {"hour": 11, "minute": 18}
